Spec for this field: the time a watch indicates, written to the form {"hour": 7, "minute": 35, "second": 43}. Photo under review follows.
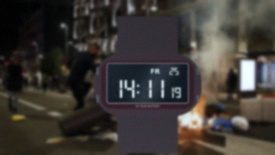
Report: {"hour": 14, "minute": 11, "second": 19}
